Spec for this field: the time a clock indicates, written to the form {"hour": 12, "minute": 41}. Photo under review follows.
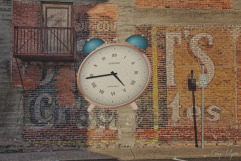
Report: {"hour": 4, "minute": 44}
